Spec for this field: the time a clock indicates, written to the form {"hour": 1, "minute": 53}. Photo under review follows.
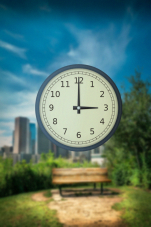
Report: {"hour": 3, "minute": 0}
